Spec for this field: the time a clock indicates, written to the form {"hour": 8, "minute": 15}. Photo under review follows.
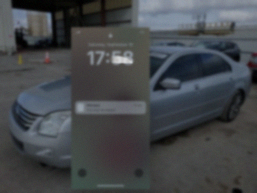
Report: {"hour": 17, "minute": 58}
